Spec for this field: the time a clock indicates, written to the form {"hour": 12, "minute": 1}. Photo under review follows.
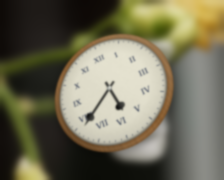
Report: {"hour": 5, "minute": 39}
